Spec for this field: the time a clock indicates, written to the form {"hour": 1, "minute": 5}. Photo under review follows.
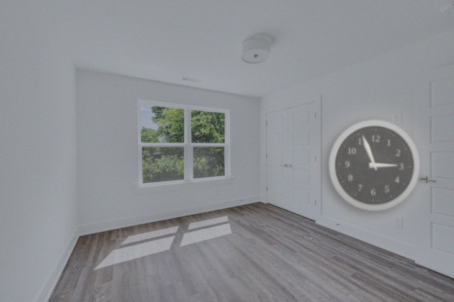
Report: {"hour": 2, "minute": 56}
